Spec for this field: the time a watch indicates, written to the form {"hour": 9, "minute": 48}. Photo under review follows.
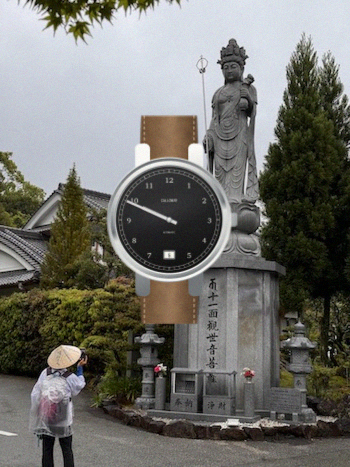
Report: {"hour": 9, "minute": 49}
